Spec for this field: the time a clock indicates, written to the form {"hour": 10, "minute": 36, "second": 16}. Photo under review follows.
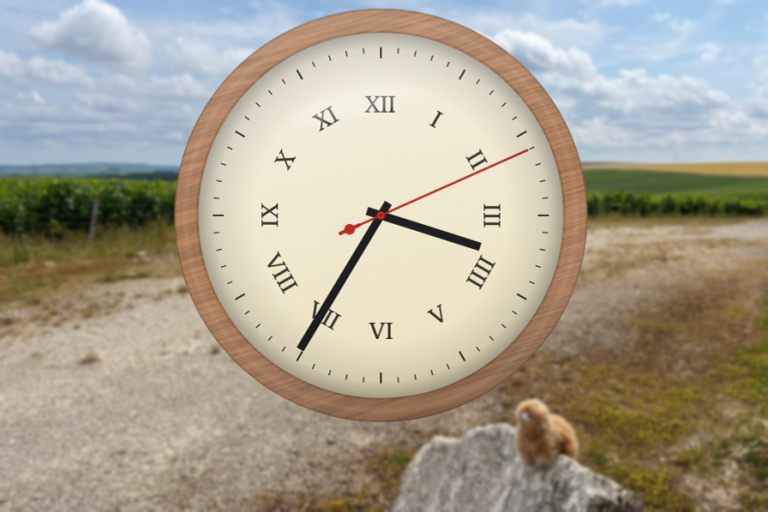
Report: {"hour": 3, "minute": 35, "second": 11}
